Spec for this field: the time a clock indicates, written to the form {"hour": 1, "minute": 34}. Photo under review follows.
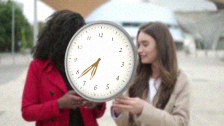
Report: {"hour": 6, "minute": 38}
